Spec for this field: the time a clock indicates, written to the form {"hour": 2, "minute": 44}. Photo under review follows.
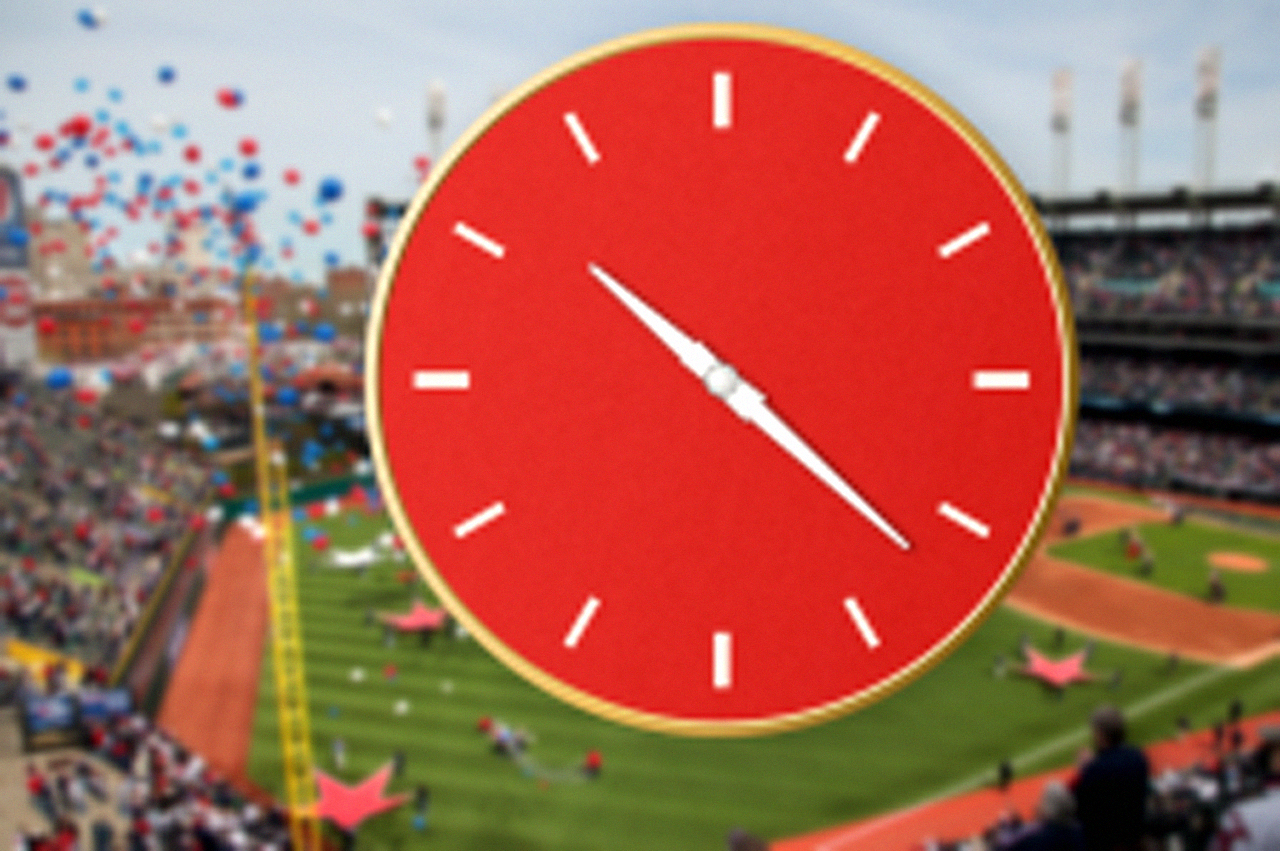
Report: {"hour": 10, "minute": 22}
